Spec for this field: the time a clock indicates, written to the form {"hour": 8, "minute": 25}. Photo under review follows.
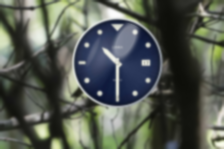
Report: {"hour": 10, "minute": 30}
